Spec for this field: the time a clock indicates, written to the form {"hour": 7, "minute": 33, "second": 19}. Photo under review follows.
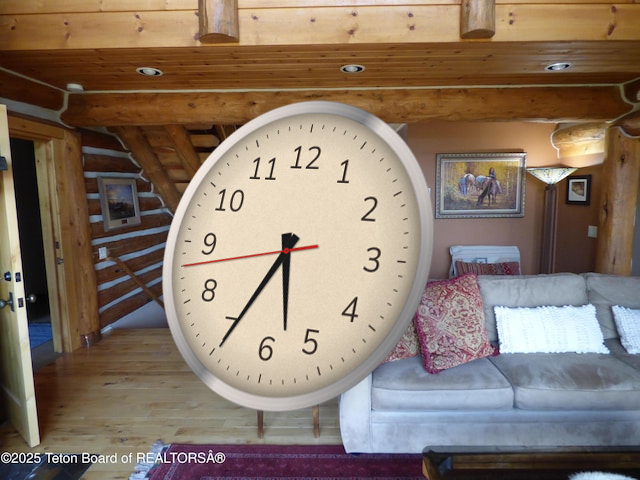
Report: {"hour": 5, "minute": 34, "second": 43}
